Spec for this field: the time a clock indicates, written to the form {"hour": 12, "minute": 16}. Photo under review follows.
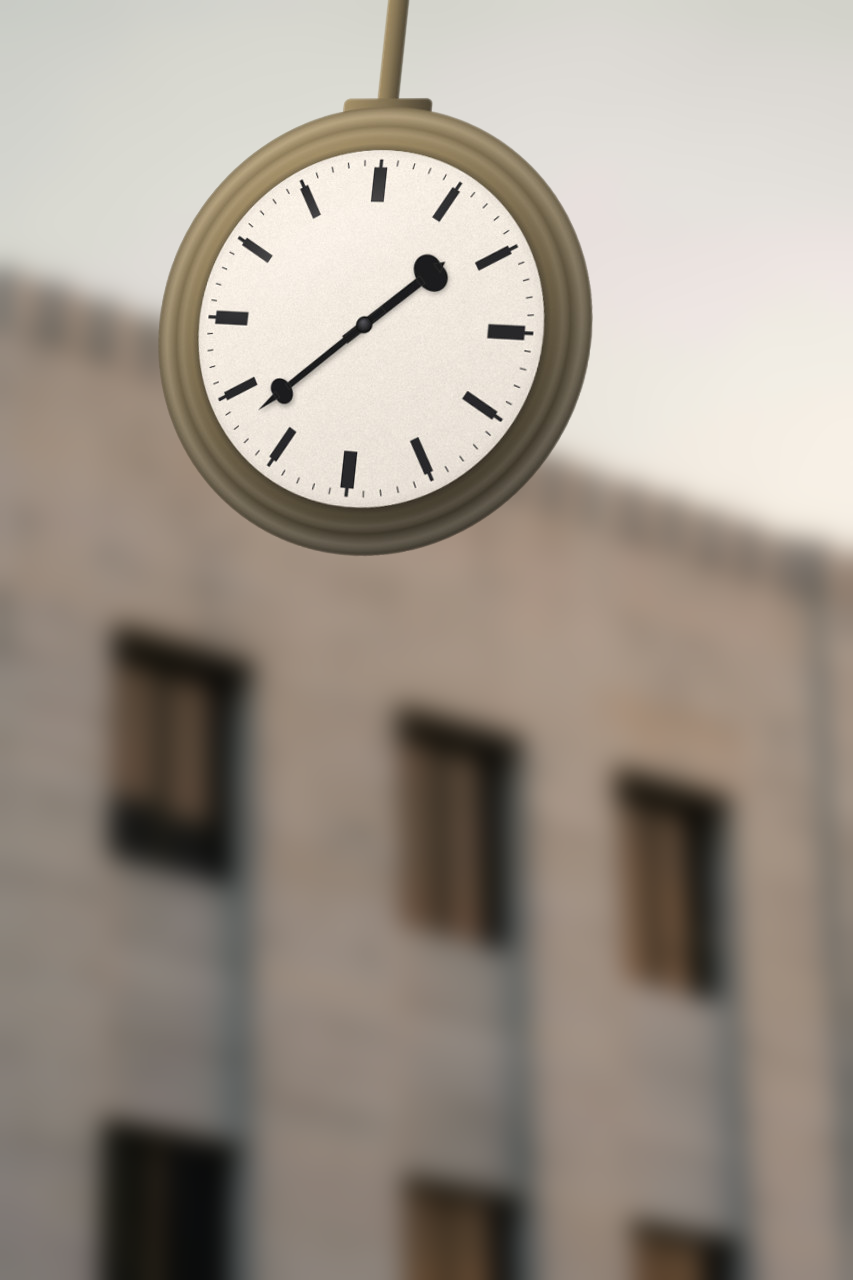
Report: {"hour": 1, "minute": 38}
